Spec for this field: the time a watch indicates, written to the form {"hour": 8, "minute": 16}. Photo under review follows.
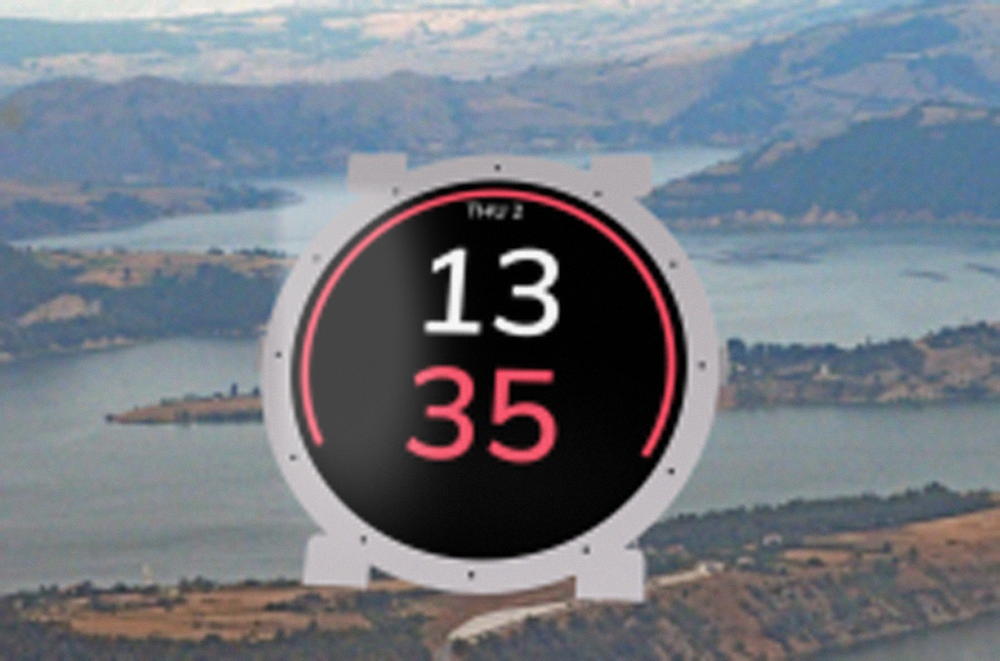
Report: {"hour": 13, "minute": 35}
